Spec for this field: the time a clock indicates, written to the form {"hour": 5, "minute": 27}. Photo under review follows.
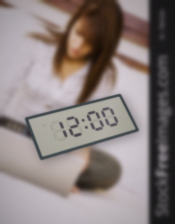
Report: {"hour": 12, "minute": 0}
